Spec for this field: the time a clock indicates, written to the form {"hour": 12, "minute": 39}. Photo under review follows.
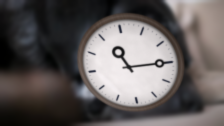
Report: {"hour": 11, "minute": 15}
